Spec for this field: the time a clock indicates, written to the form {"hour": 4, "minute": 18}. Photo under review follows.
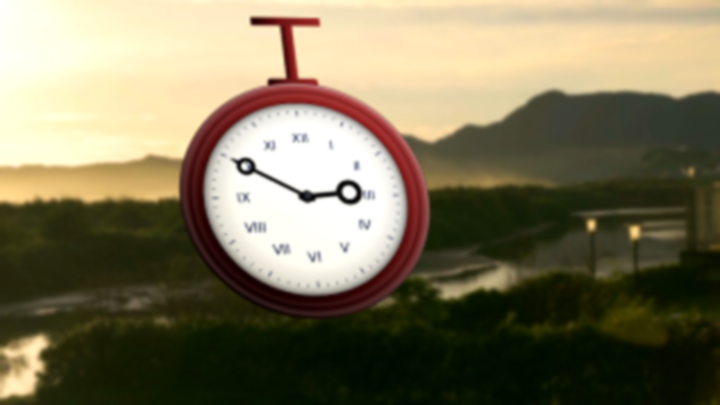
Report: {"hour": 2, "minute": 50}
